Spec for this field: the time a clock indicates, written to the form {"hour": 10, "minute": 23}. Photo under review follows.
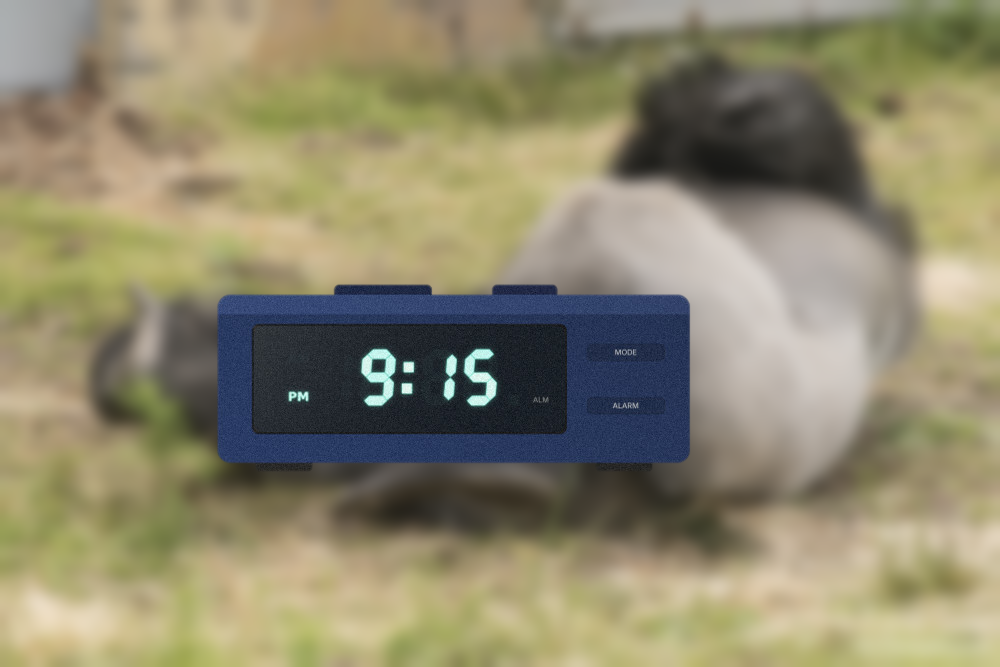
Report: {"hour": 9, "minute": 15}
